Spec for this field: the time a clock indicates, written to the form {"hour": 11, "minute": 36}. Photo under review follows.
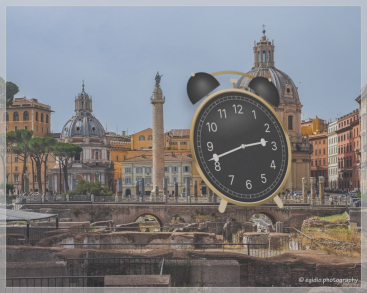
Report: {"hour": 2, "minute": 42}
